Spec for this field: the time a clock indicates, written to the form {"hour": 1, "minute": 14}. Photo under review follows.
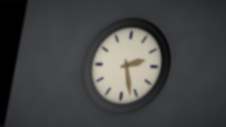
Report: {"hour": 2, "minute": 27}
